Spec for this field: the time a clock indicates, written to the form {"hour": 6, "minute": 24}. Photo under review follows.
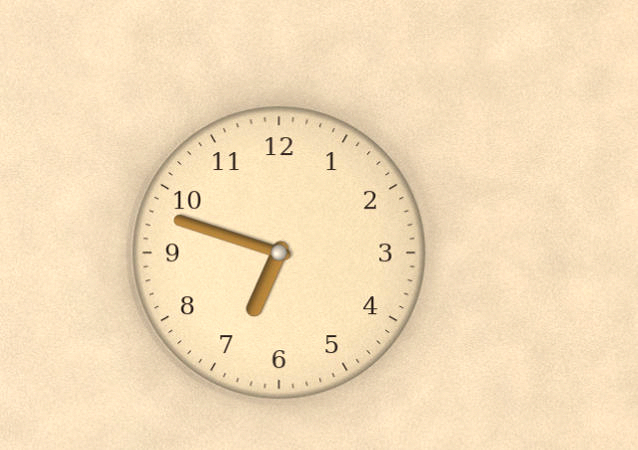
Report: {"hour": 6, "minute": 48}
